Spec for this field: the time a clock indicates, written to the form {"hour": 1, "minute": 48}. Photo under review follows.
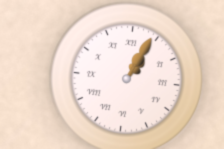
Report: {"hour": 1, "minute": 4}
